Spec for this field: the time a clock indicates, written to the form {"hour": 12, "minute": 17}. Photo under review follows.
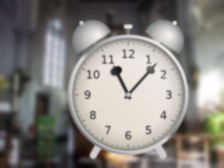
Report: {"hour": 11, "minute": 7}
